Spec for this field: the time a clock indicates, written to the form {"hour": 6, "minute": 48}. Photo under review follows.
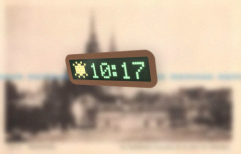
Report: {"hour": 10, "minute": 17}
